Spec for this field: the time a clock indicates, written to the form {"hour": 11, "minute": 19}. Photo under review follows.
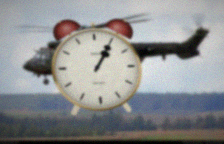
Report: {"hour": 1, "minute": 5}
